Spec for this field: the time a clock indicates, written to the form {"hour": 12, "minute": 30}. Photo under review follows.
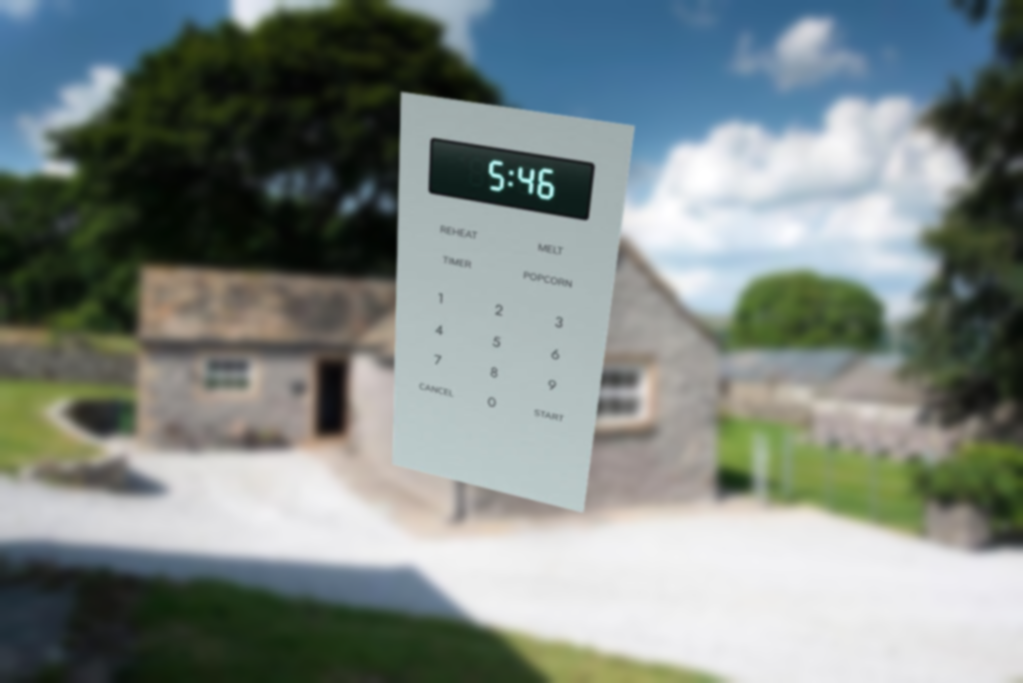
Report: {"hour": 5, "minute": 46}
